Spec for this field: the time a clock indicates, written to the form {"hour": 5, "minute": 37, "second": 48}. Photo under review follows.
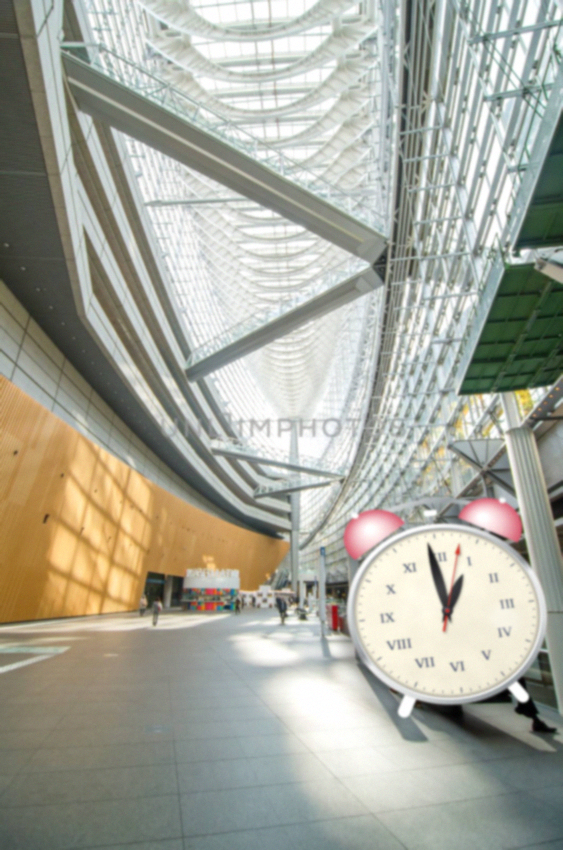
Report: {"hour": 12, "minute": 59, "second": 3}
